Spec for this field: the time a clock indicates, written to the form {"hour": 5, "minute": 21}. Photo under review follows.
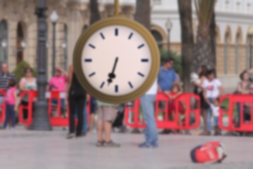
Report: {"hour": 6, "minute": 33}
